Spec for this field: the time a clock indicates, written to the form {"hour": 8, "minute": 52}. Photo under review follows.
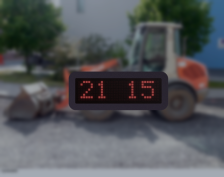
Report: {"hour": 21, "minute": 15}
